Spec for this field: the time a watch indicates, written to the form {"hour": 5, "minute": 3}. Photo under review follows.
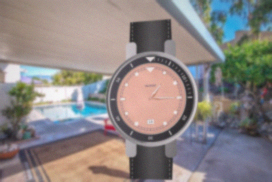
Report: {"hour": 1, "minute": 15}
